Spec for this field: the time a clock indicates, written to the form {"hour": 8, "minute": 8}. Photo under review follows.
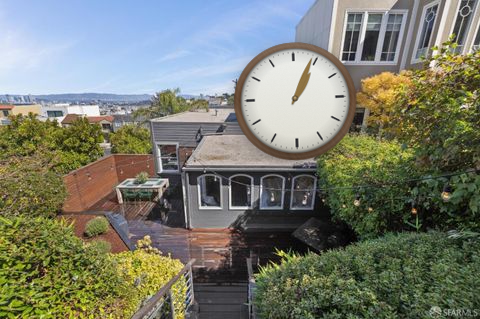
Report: {"hour": 1, "minute": 4}
